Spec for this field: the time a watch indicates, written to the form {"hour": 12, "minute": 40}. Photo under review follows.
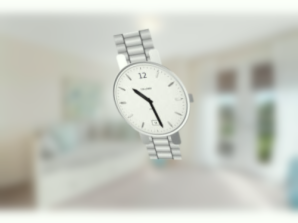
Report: {"hour": 10, "minute": 28}
